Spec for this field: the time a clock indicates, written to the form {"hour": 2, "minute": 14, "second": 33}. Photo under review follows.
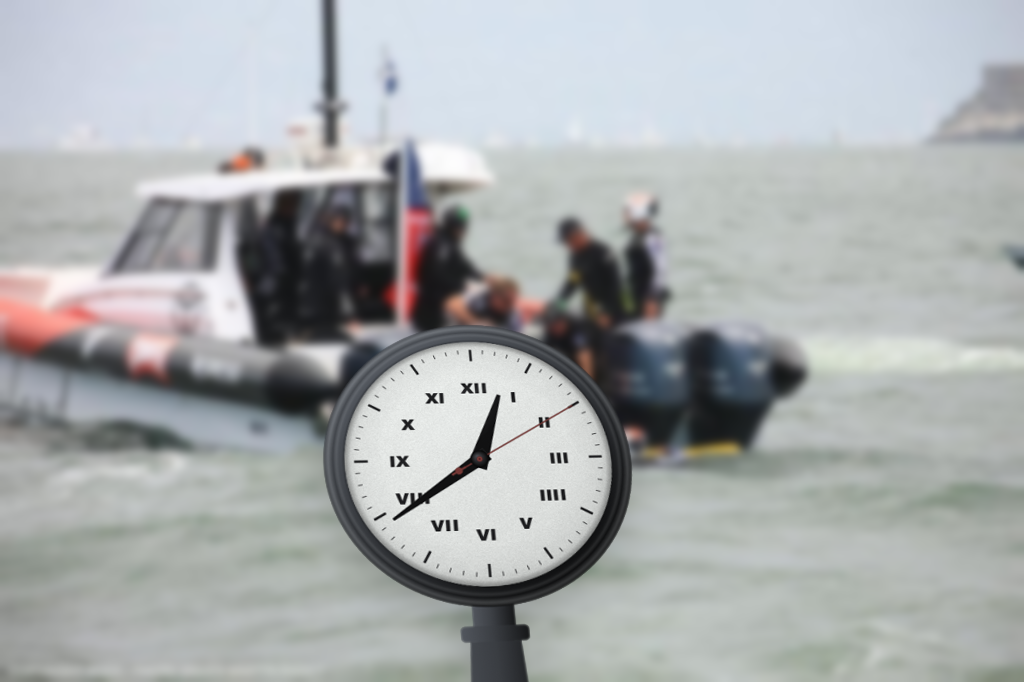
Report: {"hour": 12, "minute": 39, "second": 10}
